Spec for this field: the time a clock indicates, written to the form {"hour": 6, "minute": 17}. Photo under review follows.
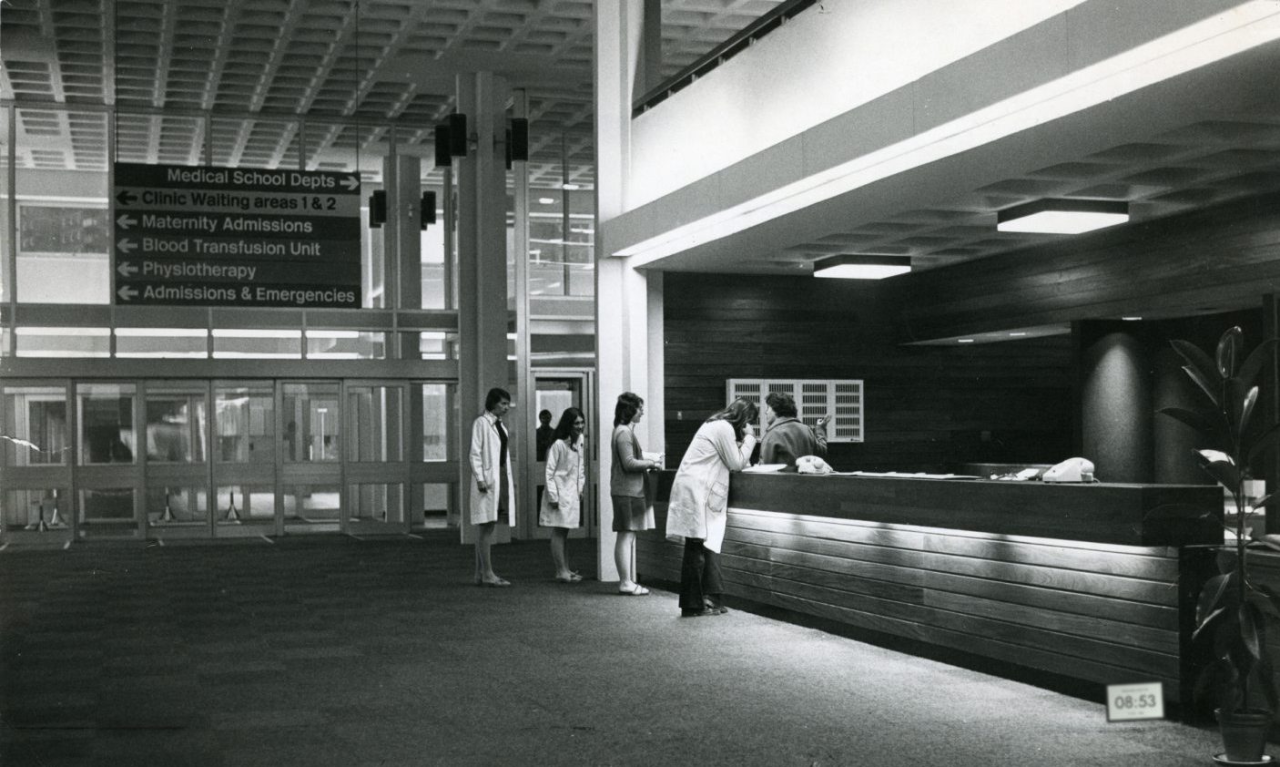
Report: {"hour": 8, "minute": 53}
